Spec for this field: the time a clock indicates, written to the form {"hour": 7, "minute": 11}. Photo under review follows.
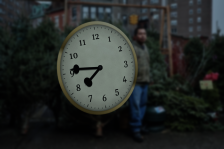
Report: {"hour": 7, "minute": 46}
